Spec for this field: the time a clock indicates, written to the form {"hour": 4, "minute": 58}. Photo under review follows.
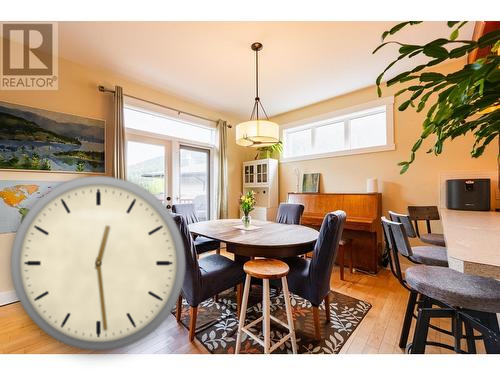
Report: {"hour": 12, "minute": 29}
